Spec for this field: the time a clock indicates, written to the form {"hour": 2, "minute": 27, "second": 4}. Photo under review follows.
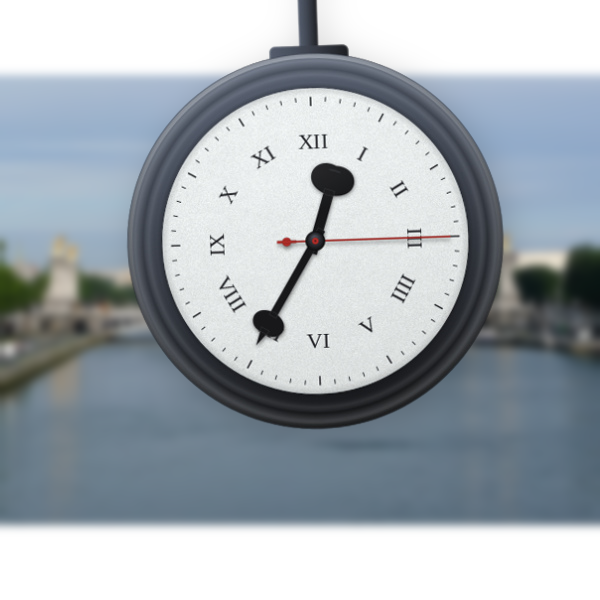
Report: {"hour": 12, "minute": 35, "second": 15}
